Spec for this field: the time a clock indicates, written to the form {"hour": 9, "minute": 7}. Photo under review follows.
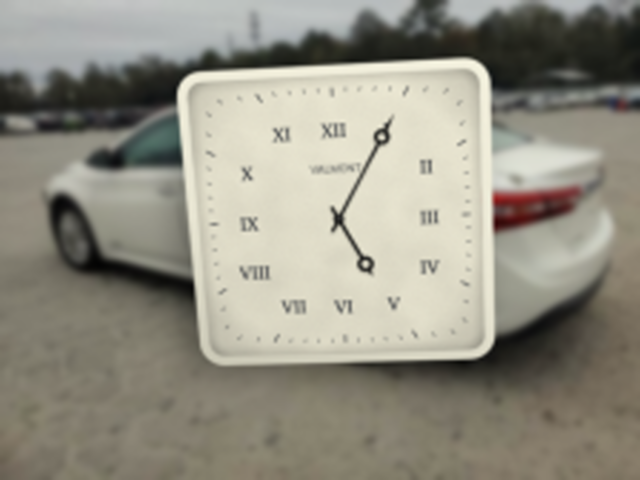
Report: {"hour": 5, "minute": 5}
